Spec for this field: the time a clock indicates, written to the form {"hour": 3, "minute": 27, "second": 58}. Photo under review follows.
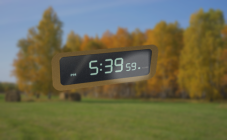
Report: {"hour": 5, "minute": 39, "second": 59}
